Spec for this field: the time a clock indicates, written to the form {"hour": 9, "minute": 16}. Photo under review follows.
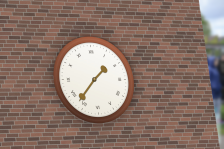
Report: {"hour": 1, "minute": 37}
